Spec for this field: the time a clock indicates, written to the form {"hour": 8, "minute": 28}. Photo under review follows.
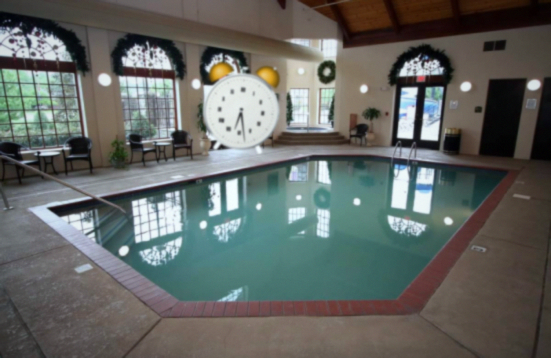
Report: {"hour": 6, "minute": 28}
